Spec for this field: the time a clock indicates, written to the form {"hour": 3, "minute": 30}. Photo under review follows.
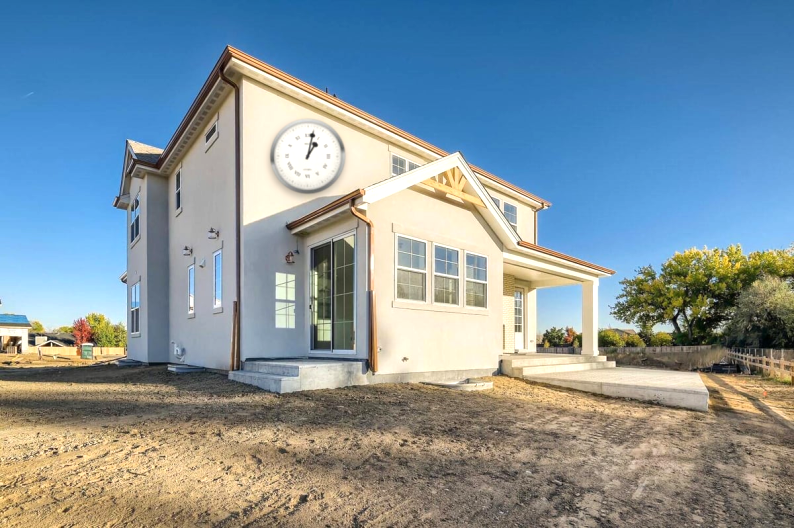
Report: {"hour": 1, "minute": 2}
